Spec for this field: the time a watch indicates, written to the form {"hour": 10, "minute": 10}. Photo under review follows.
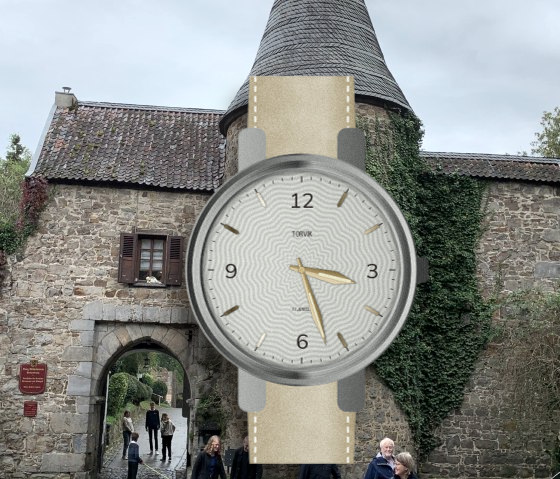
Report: {"hour": 3, "minute": 27}
